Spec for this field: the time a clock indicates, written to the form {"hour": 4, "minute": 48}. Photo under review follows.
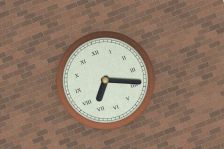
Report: {"hour": 7, "minute": 19}
